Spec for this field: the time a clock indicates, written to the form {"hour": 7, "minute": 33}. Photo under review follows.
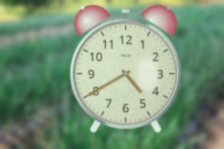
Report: {"hour": 4, "minute": 40}
